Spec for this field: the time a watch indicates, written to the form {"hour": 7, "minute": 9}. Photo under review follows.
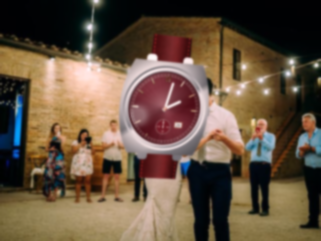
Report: {"hour": 2, "minute": 2}
